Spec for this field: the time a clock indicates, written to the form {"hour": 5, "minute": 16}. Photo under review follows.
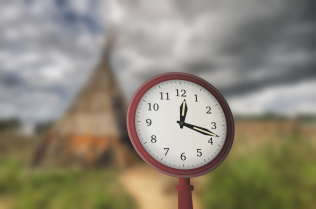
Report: {"hour": 12, "minute": 18}
